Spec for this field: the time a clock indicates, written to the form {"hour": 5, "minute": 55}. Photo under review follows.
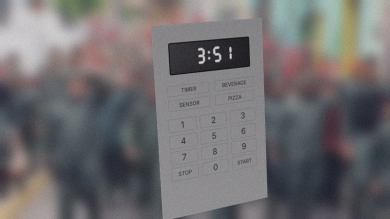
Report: {"hour": 3, "minute": 51}
